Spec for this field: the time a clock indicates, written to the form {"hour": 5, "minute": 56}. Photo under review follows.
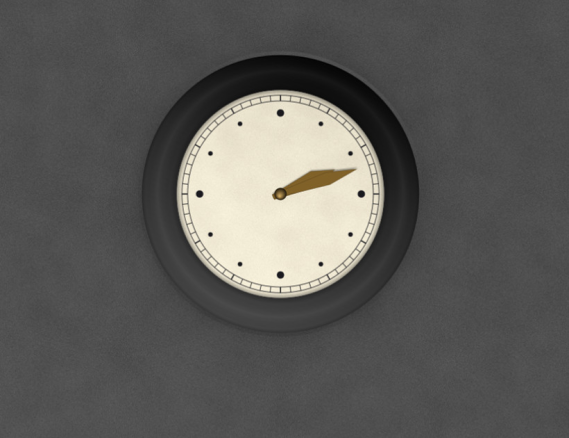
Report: {"hour": 2, "minute": 12}
